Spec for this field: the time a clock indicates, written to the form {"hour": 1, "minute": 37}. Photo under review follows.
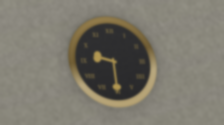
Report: {"hour": 9, "minute": 30}
